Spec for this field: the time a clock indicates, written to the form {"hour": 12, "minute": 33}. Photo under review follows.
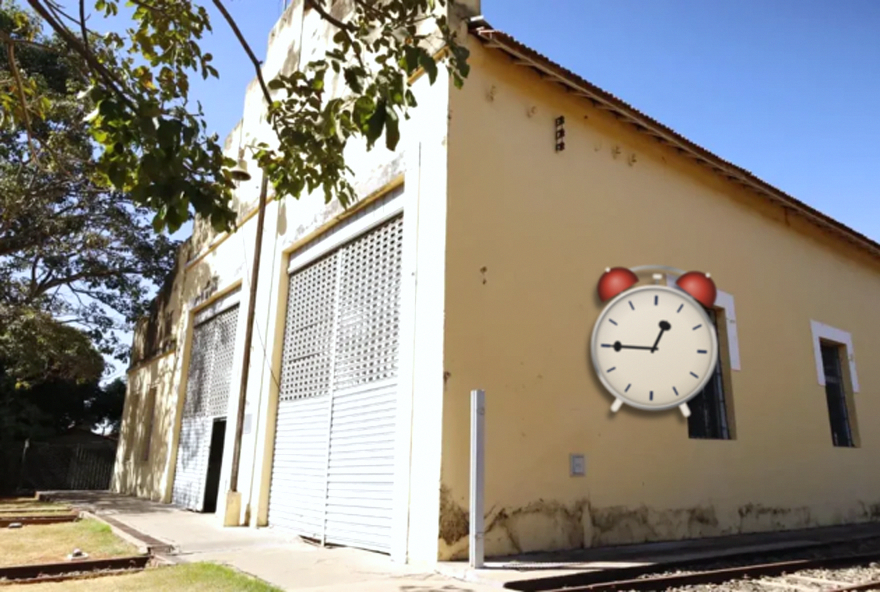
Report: {"hour": 12, "minute": 45}
